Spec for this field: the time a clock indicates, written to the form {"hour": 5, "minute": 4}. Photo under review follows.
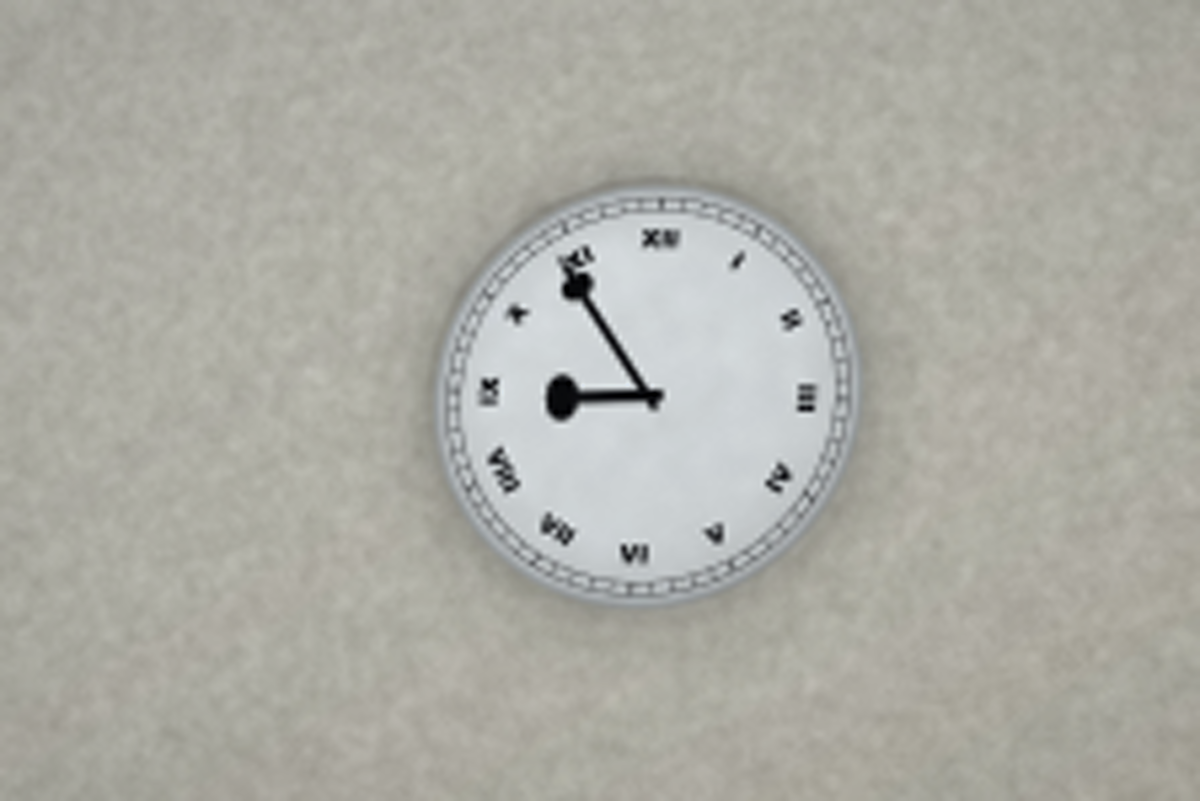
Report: {"hour": 8, "minute": 54}
